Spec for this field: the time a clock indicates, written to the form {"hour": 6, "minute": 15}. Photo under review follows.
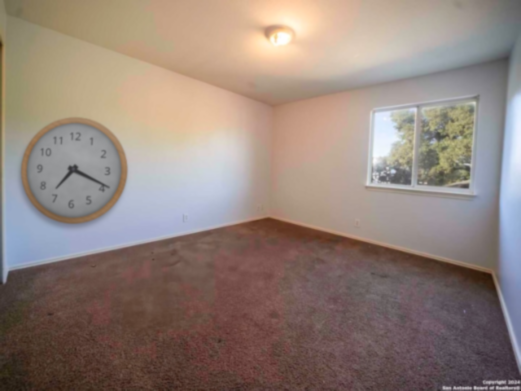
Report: {"hour": 7, "minute": 19}
